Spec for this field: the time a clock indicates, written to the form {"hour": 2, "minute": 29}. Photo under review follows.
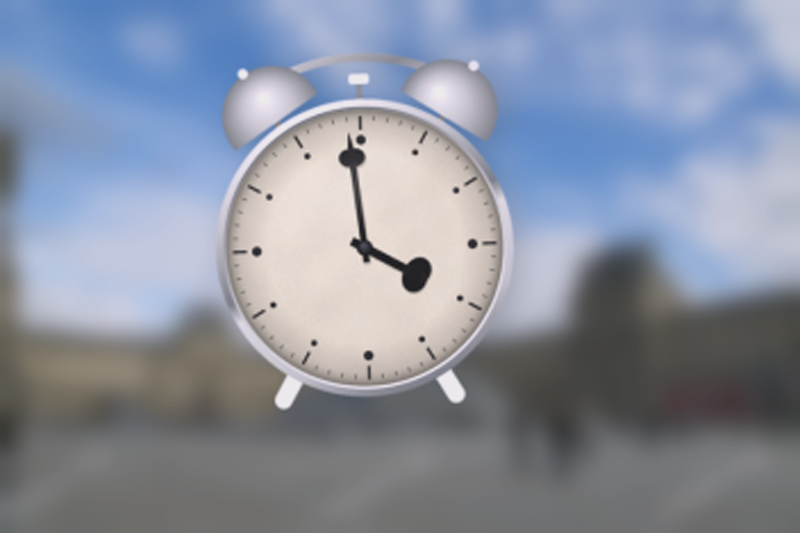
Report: {"hour": 3, "minute": 59}
